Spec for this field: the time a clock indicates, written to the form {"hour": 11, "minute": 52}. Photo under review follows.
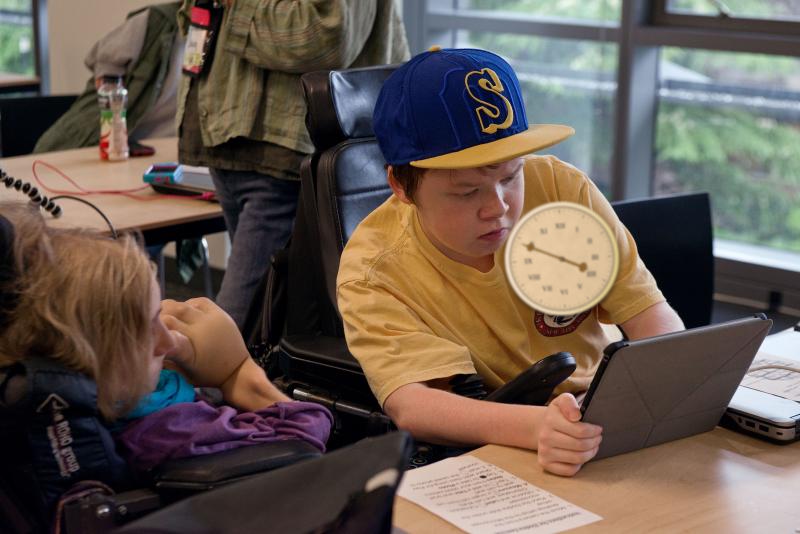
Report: {"hour": 3, "minute": 49}
